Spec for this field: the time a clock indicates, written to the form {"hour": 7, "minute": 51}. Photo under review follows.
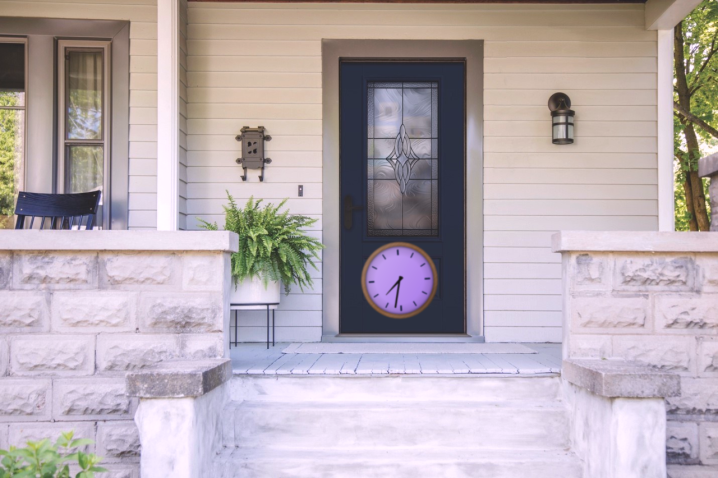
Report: {"hour": 7, "minute": 32}
